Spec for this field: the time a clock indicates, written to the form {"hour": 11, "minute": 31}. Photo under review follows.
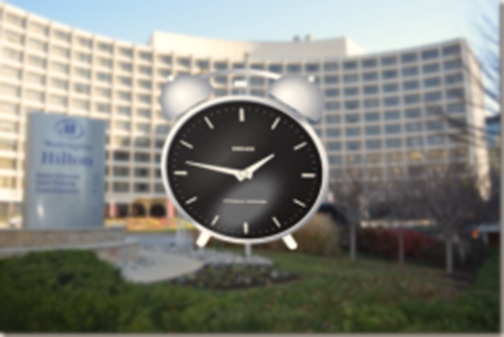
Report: {"hour": 1, "minute": 47}
